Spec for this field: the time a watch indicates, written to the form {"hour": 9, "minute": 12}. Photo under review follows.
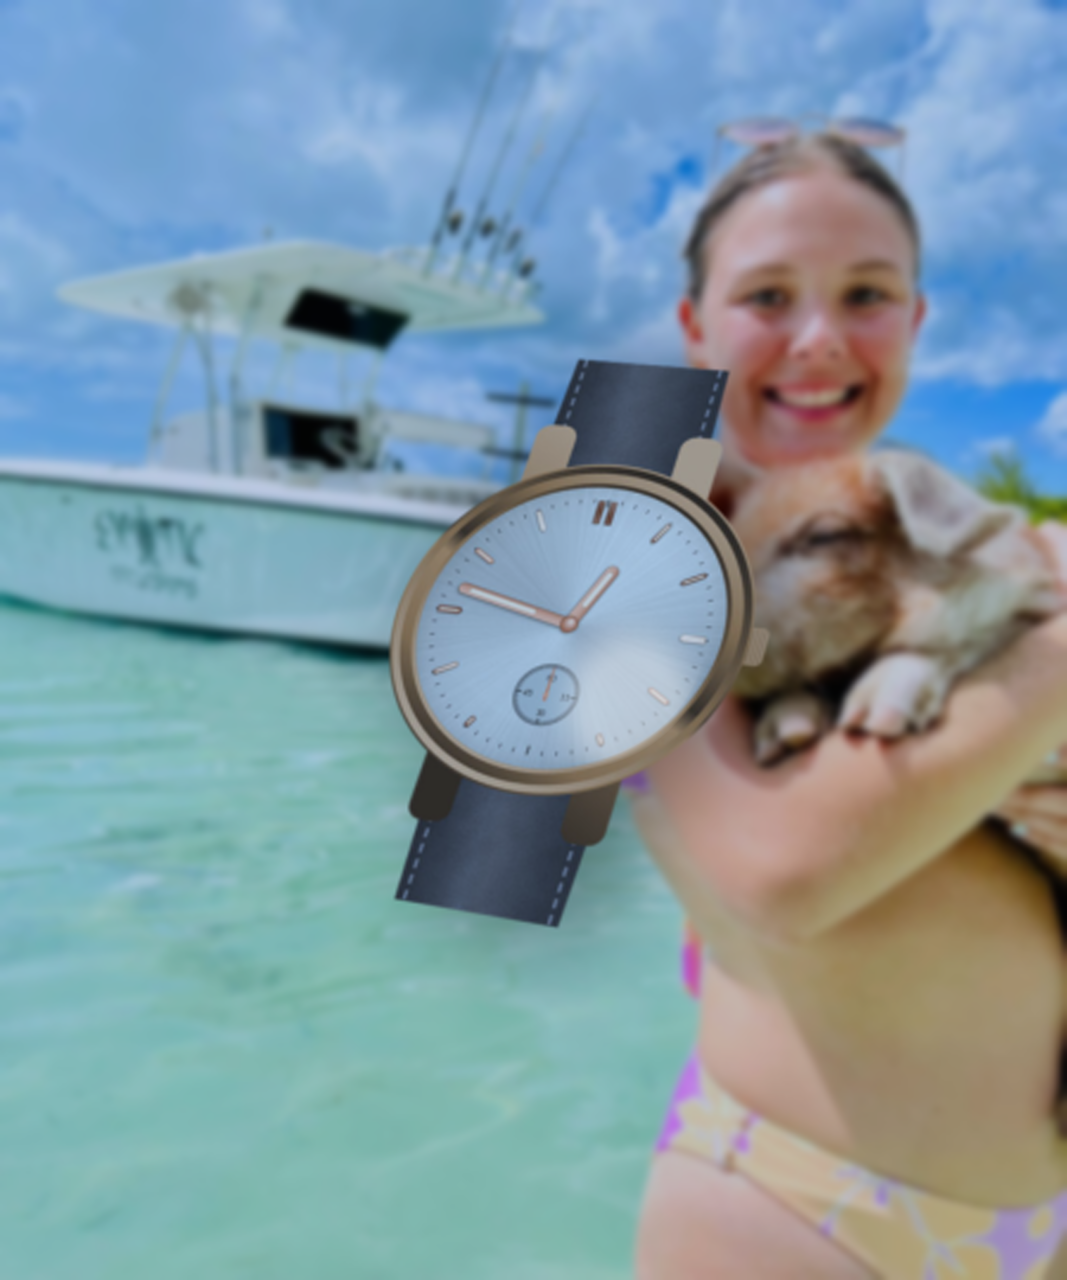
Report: {"hour": 12, "minute": 47}
